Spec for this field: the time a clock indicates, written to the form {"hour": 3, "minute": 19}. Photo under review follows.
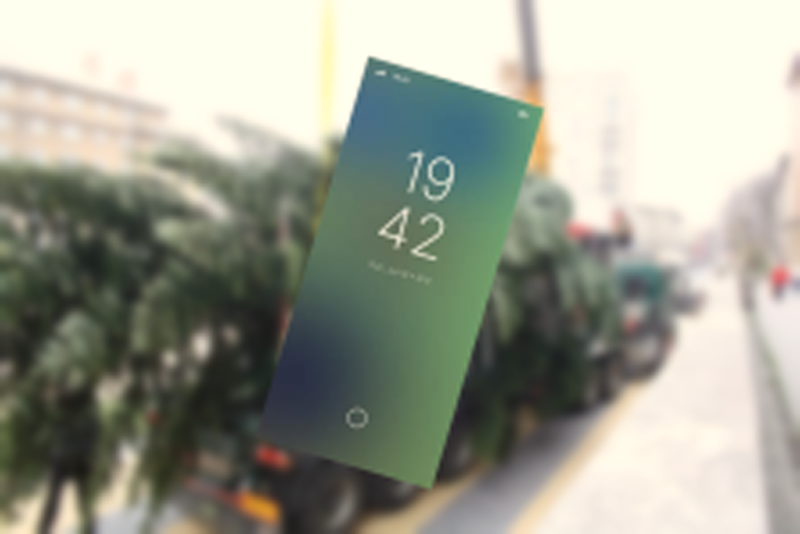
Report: {"hour": 19, "minute": 42}
